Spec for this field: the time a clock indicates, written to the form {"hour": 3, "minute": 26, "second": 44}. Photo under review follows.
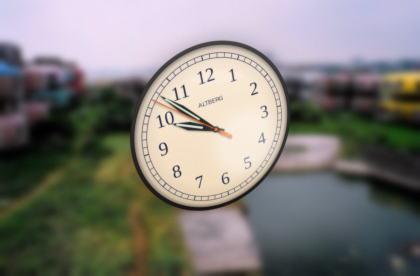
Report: {"hour": 9, "minute": 52, "second": 52}
